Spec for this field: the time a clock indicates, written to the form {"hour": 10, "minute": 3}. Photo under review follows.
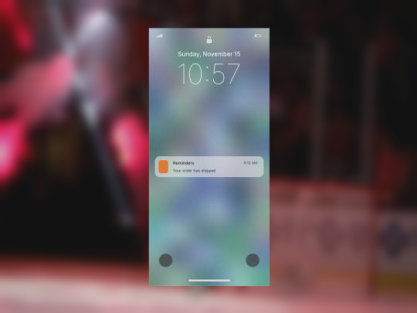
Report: {"hour": 10, "minute": 57}
